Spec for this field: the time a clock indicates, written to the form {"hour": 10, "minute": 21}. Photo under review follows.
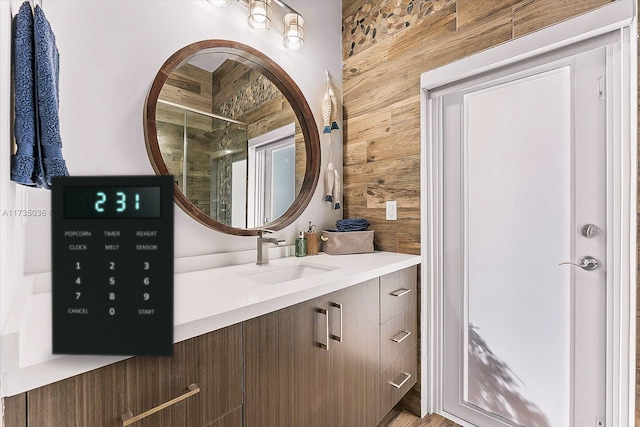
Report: {"hour": 2, "minute": 31}
